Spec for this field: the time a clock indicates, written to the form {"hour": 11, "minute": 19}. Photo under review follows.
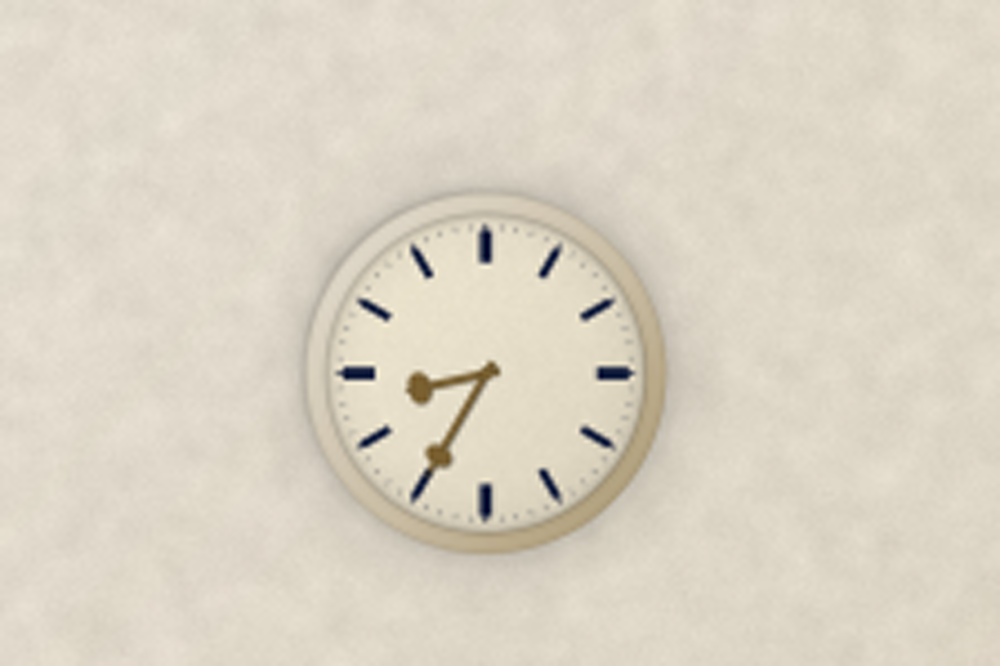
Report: {"hour": 8, "minute": 35}
